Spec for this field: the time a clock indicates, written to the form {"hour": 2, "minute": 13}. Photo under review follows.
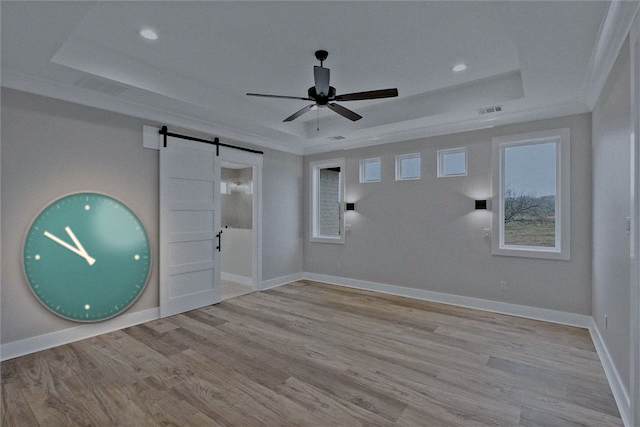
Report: {"hour": 10, "minute": 50}
